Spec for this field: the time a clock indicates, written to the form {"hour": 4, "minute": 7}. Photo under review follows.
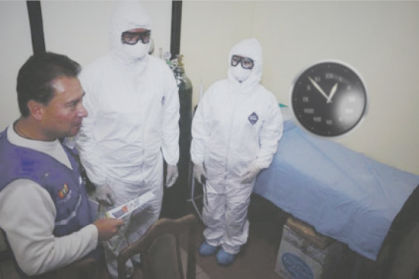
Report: {"hour": 12, "minute": 53}
